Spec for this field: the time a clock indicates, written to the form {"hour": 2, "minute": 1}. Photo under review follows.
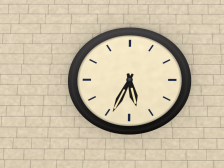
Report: {"hour": 5, "minute": 34}
